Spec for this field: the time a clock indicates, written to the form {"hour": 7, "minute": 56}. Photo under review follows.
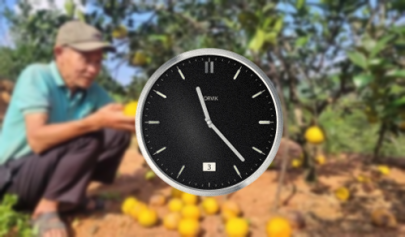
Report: {"hour": 11, "minute": 23}
